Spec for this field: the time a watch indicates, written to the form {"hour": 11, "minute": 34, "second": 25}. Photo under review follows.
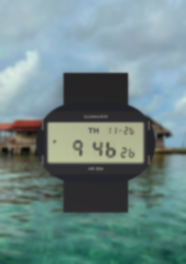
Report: {"hour": 9, "minute": 46, "second": 26}
